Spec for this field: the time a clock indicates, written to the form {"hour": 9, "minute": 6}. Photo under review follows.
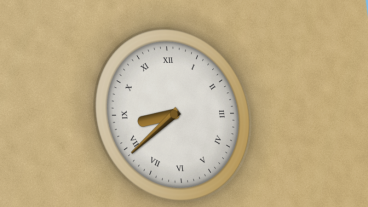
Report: {"hour": 8, "minute": 39}
